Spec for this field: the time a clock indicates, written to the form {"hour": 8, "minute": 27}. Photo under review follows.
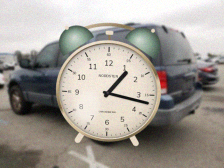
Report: {"hour": 1, "minute": 17}
